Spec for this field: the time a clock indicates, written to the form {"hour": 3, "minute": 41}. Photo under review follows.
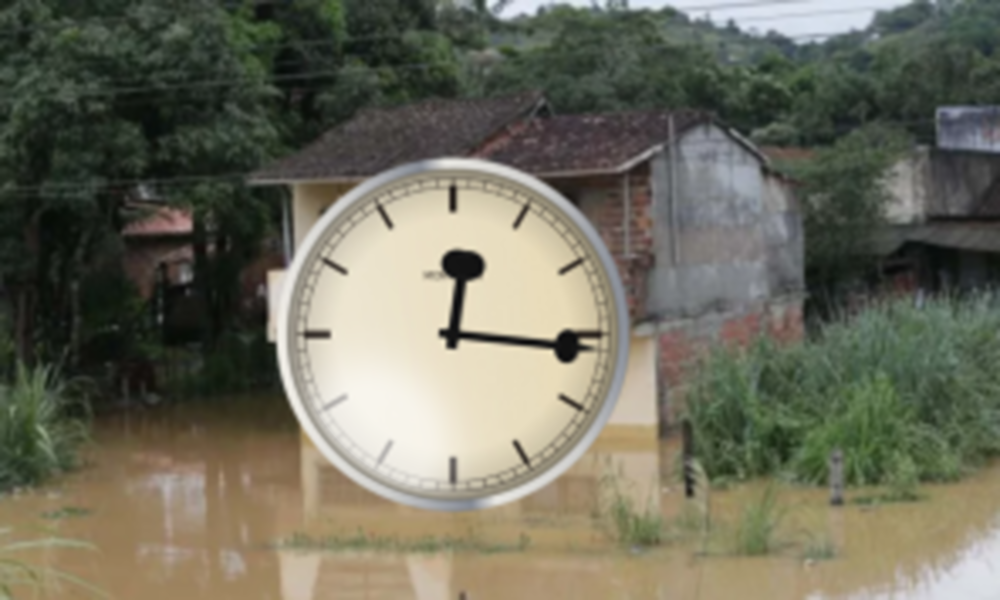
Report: {"hour": 12, "minute": 16}
